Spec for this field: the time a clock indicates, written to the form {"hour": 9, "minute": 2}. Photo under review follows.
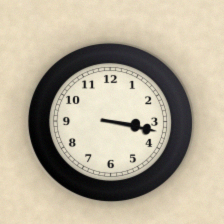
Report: {"hour": 3, "minute": 17}
